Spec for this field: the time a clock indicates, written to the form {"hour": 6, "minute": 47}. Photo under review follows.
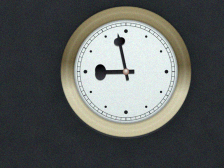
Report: {"hour": 8, "minute": 58}
